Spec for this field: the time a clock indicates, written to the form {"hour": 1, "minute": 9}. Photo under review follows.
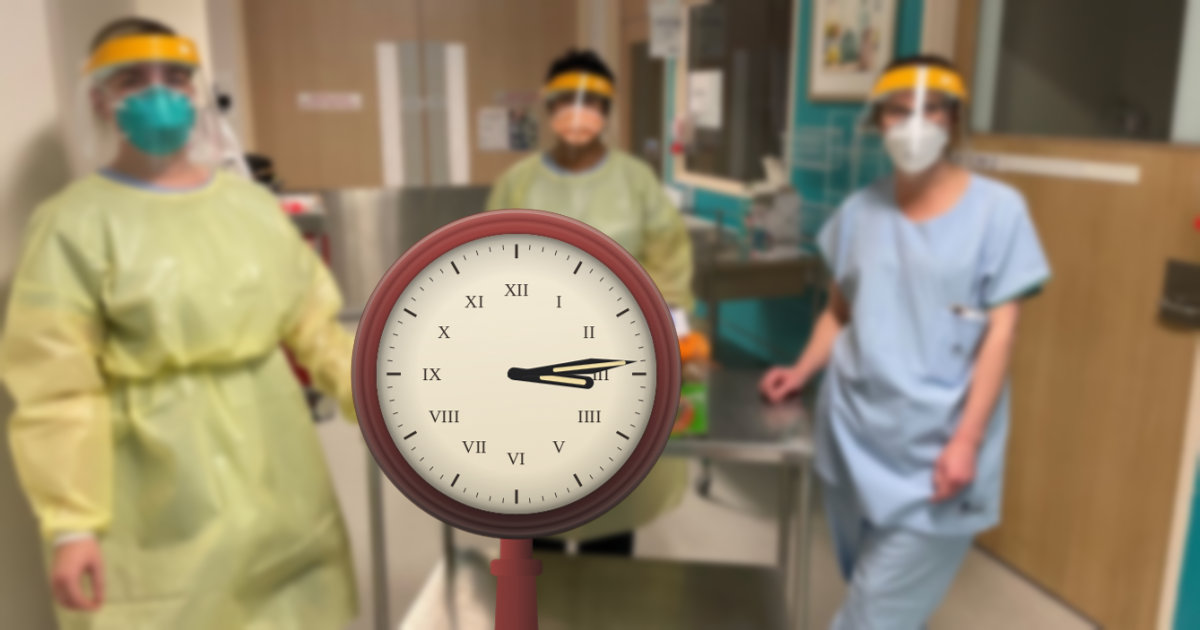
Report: {"hour": 3, "minute": 14}
